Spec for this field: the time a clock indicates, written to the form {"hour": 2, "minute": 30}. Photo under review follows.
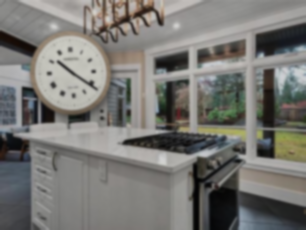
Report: {"hour": 10, "minute": 21}
